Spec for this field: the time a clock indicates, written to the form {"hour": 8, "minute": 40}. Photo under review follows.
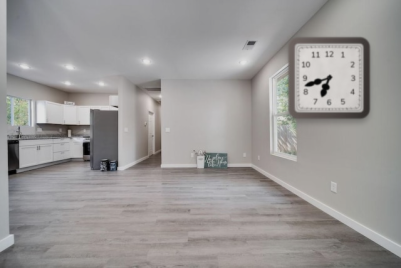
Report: {"hour": 6, "minute": 42}
